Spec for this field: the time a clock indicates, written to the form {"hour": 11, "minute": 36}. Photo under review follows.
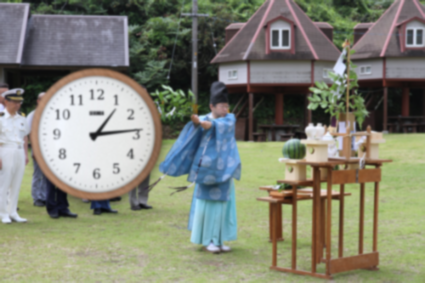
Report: {"hour": 1, "minute": 14}
